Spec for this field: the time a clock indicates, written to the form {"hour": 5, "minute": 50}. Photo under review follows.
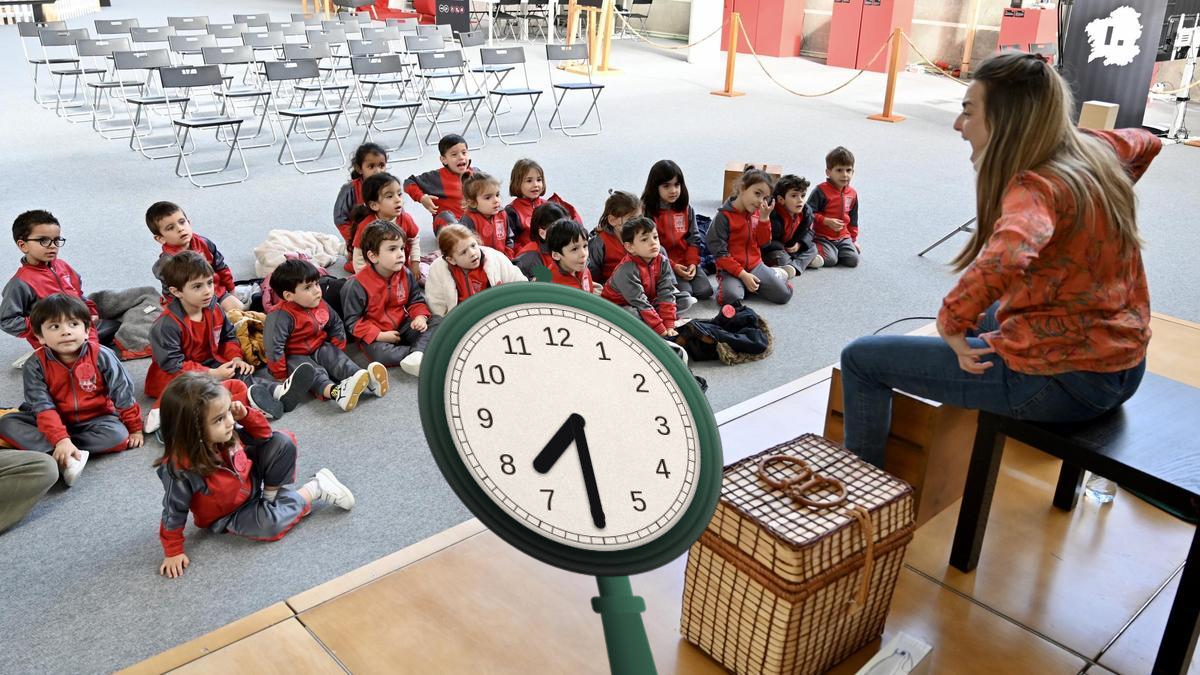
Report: {"hour": 7, "minute": 30}
